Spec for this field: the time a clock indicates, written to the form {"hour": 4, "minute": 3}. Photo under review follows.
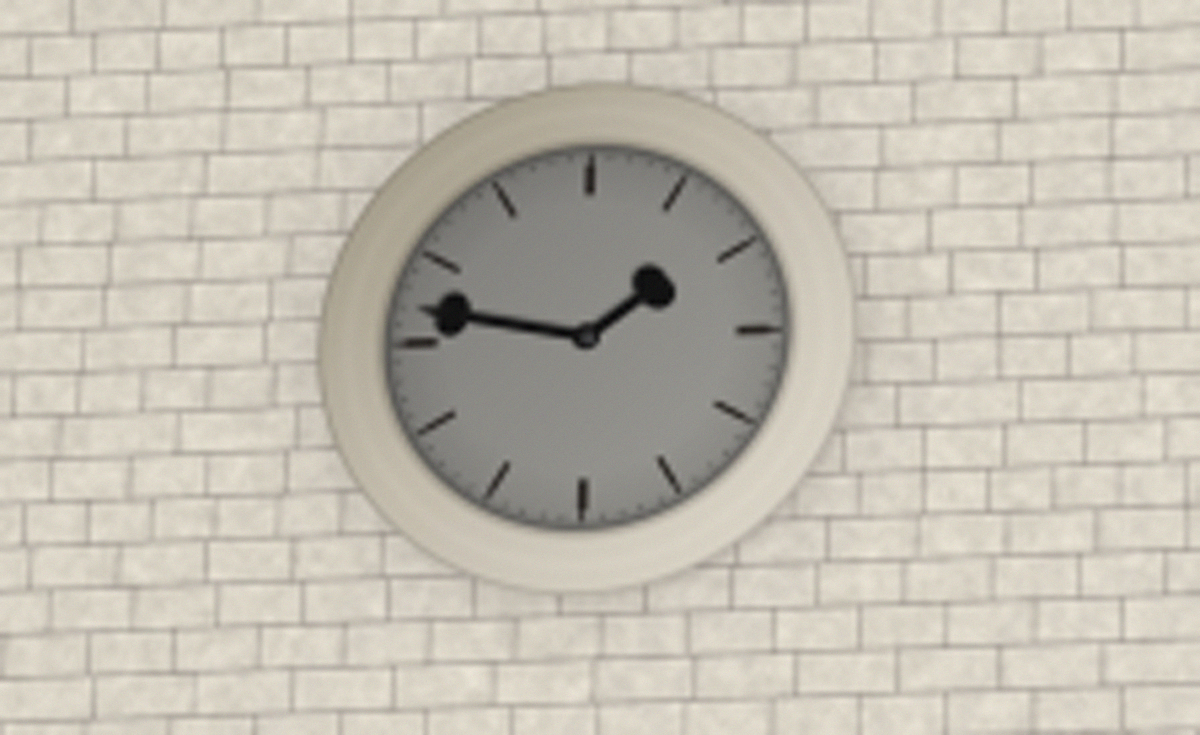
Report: {"hour": 1, "minute": 47}
